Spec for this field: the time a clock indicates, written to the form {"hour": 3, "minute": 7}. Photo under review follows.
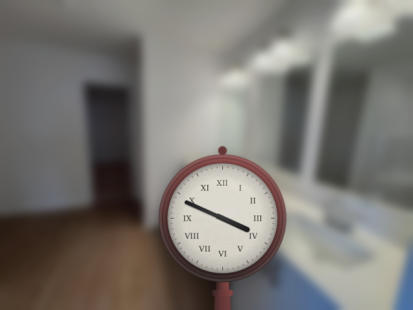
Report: {"hour": 3, "minute": 49}
